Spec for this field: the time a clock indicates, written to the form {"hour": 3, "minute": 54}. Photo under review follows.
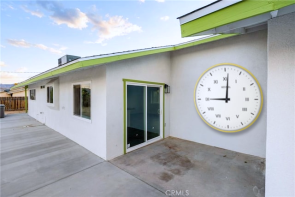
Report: {"hour": 9, "minute": 1}
